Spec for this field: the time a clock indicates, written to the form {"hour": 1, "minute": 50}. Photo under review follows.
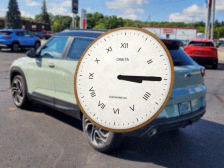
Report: {"hour": 3, "minute": 15}
